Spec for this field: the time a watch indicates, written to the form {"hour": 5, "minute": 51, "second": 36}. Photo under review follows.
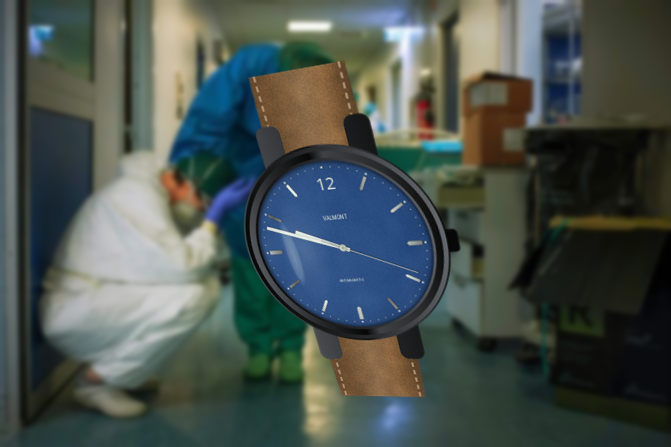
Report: {"hour": 9, "minute": 48, "second": 19}
